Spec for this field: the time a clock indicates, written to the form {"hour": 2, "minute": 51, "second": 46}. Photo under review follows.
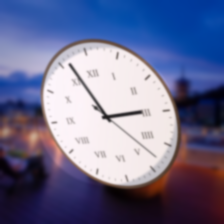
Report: {"hour": 2, "minute": 56, "second": 23}
